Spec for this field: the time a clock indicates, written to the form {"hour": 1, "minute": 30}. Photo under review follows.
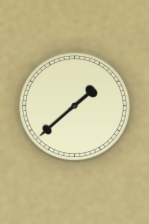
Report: {"hour": 1, "minute": 38}
